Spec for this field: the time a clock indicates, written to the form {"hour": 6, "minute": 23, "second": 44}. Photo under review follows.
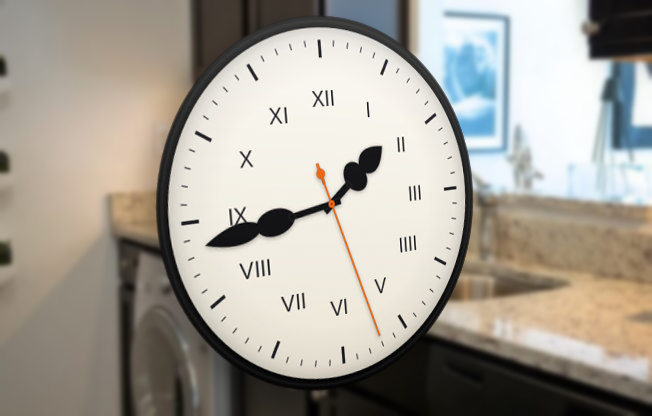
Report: {"hour": 1, "minute": 43, "second": 27}
